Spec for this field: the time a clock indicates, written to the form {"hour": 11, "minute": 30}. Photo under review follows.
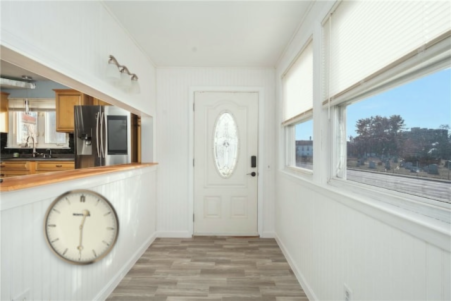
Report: {"hour": 12, "minute": 30}
